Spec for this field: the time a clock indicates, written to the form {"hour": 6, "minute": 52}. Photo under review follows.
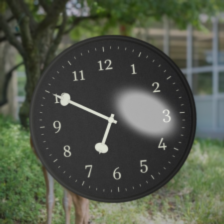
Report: {"hour": 6, "minute": 50}
